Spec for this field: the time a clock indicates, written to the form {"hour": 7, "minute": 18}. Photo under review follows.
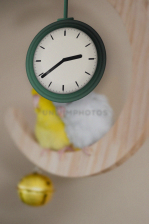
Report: {"hour": 2, "minute": 39}
